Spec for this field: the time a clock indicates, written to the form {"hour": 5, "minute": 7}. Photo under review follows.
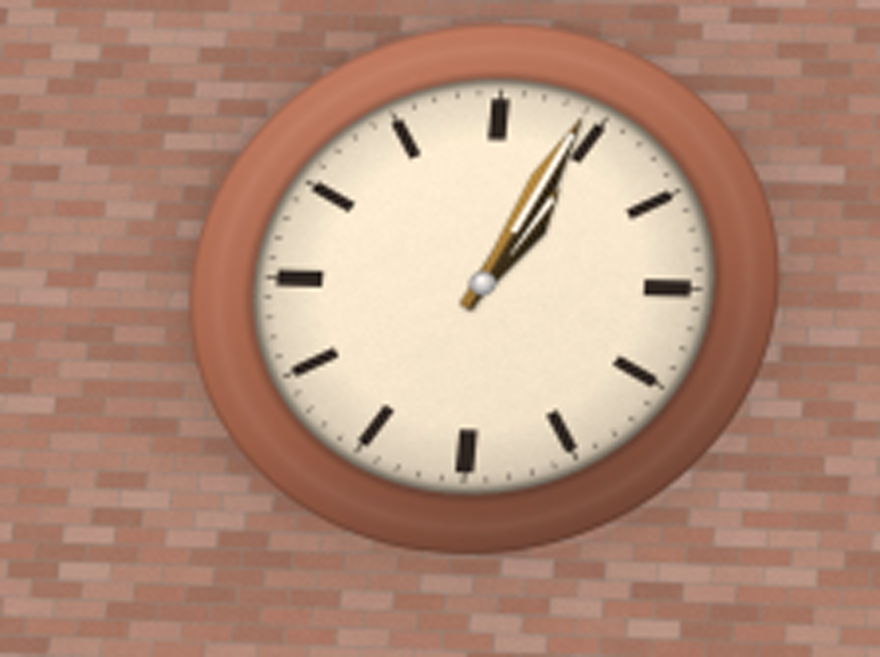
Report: {"hour": 1, "minute": 4}
